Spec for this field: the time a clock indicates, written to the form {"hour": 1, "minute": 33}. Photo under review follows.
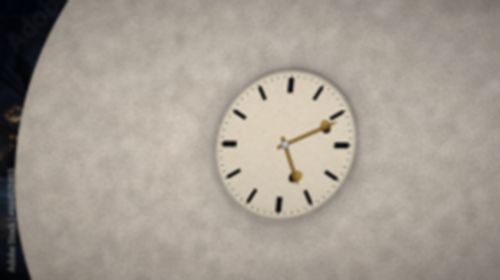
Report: {"hour": 5, "minute": 11}
